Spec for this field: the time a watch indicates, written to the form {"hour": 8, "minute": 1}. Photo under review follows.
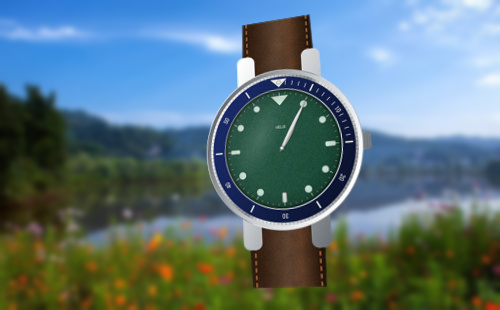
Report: {"hour": 1, "minute": 5}
